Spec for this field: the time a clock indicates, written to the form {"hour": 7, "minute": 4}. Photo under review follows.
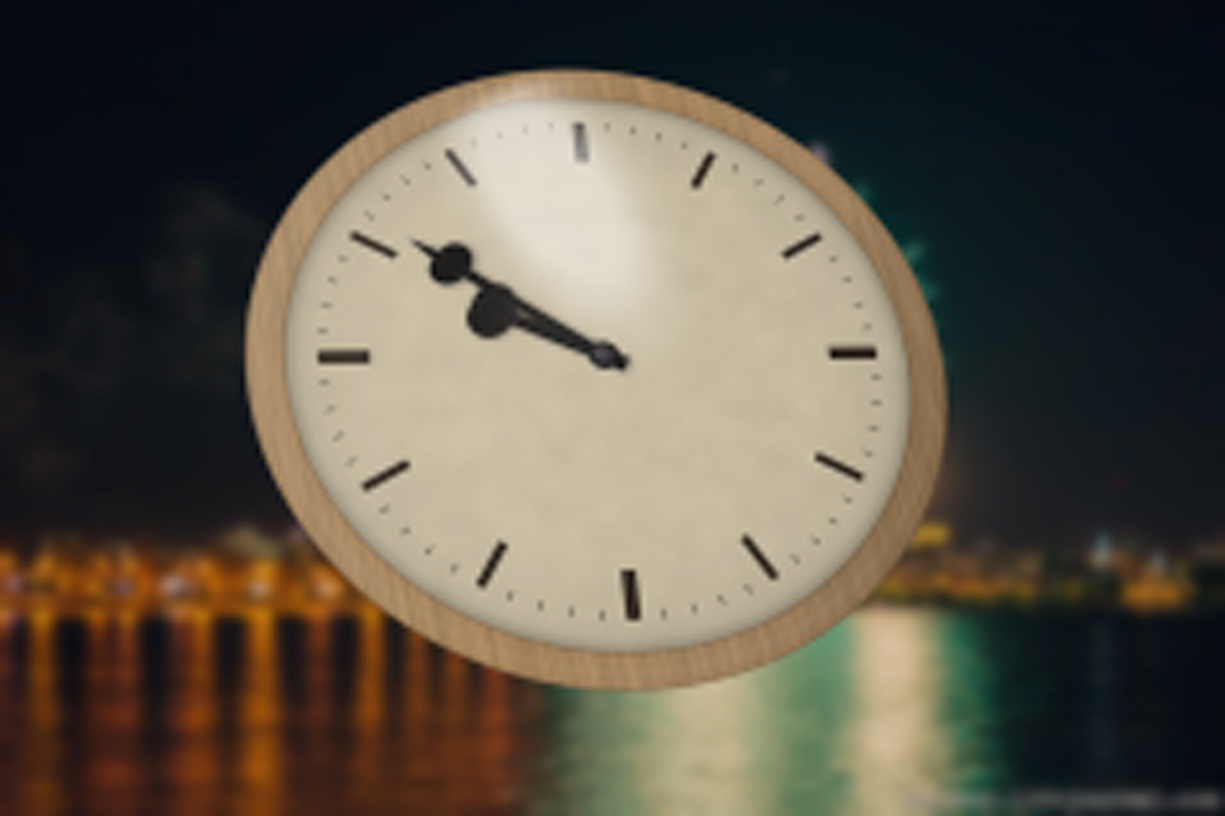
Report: {"hour": 9, "minute": 51}
